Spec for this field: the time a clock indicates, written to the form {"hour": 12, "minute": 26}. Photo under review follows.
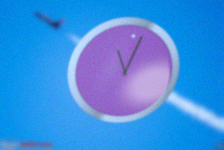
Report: {"hour": 11, "minute": 2}
